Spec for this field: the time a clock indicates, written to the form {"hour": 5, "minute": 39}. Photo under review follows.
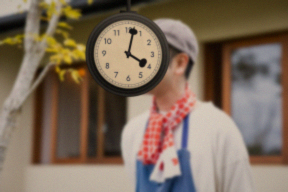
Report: {"hour": 4, "minute": 2}
